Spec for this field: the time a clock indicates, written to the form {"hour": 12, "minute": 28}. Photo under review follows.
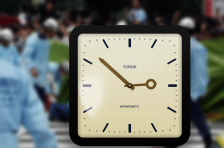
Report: {"hour": 2, "minute": 52}
